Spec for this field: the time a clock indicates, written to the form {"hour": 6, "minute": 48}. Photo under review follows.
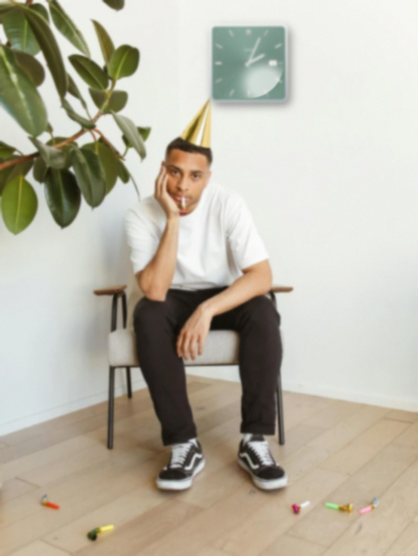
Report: {"hour": 2, "minute": 4}
